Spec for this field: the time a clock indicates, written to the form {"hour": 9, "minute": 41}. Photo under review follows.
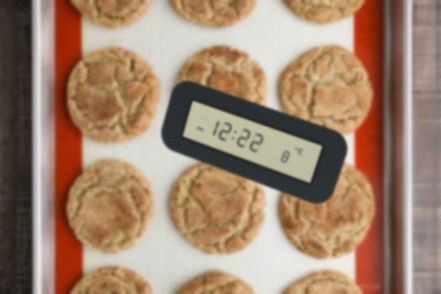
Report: {"hour": 12, "minute": 22}
